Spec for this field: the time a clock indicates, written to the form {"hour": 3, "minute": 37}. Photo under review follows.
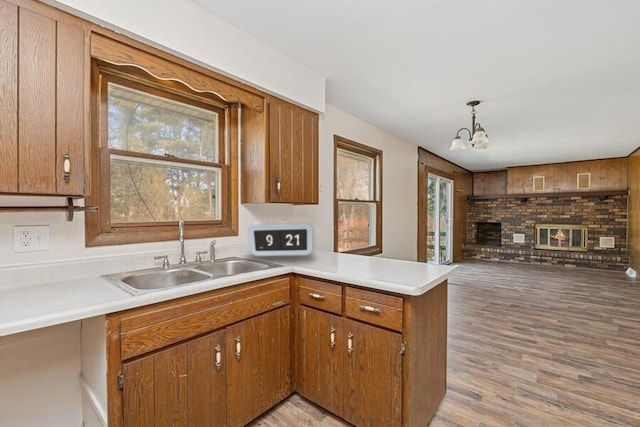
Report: {"hour": 9, "minute": 21}
